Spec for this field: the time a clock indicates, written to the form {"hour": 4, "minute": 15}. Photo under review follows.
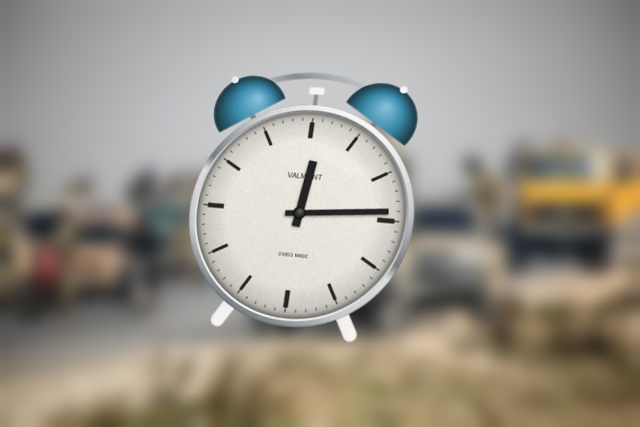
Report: {"hour": 12, "minute": 14}
